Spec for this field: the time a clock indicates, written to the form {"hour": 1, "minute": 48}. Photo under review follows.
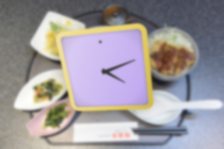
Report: {"hour": 4, "minute": 12}
